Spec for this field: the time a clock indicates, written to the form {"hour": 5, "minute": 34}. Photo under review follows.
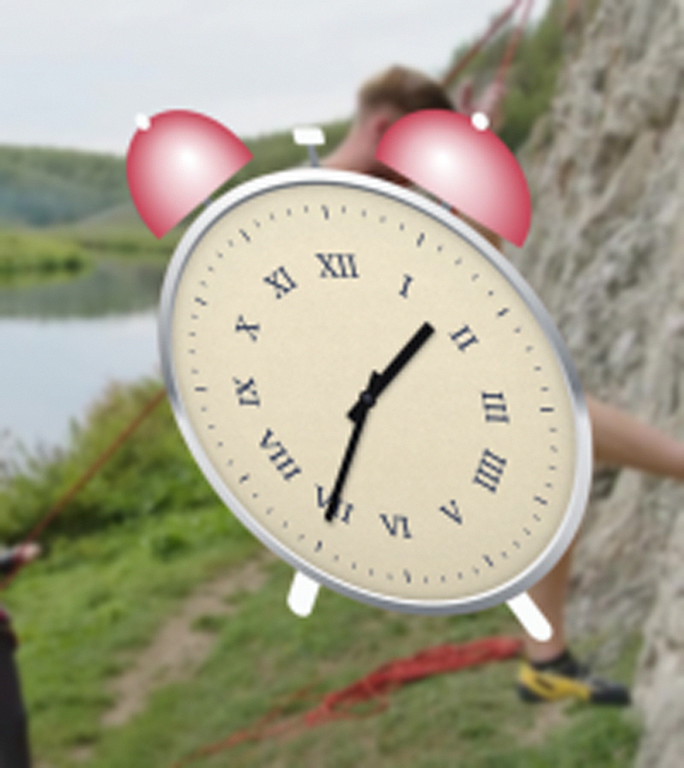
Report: {"hour": 1, "minute": 35}
